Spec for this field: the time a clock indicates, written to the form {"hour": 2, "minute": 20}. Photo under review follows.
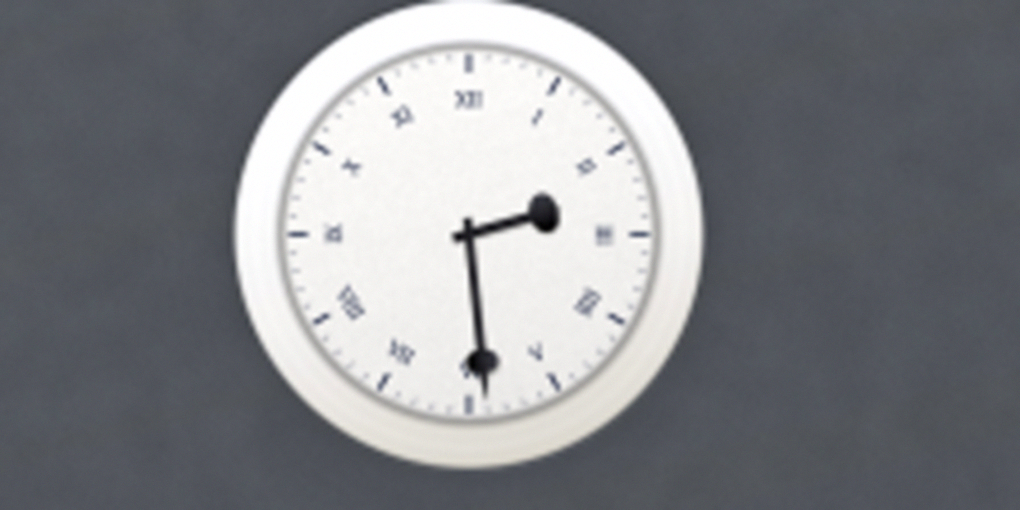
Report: {"hour": 2, "minute": 29}
